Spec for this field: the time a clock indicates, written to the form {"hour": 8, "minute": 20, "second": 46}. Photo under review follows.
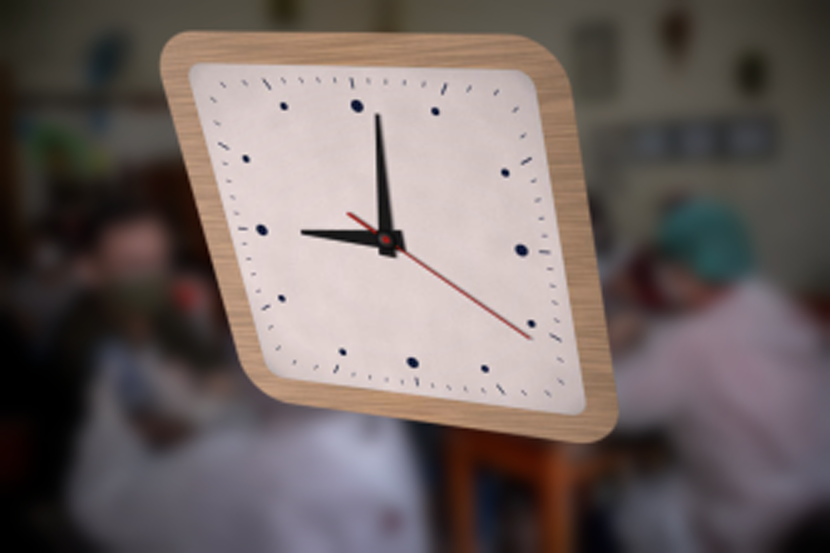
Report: {"hour": 9, "minute": 1, "second": 21}
